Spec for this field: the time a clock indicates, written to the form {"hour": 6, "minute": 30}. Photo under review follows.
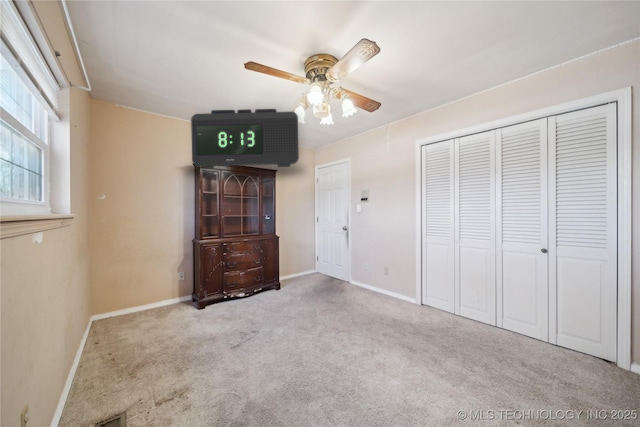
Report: {"hour": 8, "minute": 13}
